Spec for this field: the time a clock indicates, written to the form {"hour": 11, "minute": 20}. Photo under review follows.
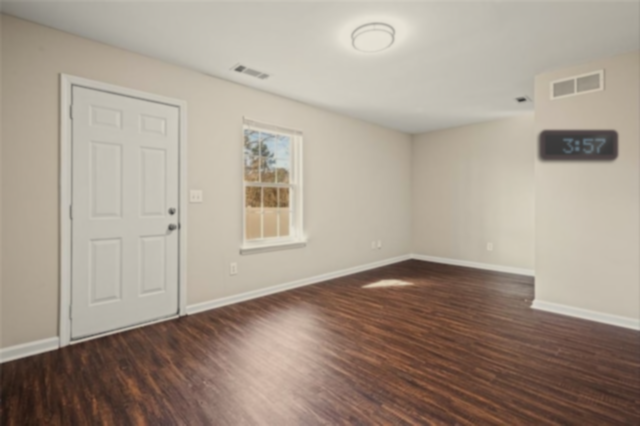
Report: {"hour": 3, "minute": 57}
